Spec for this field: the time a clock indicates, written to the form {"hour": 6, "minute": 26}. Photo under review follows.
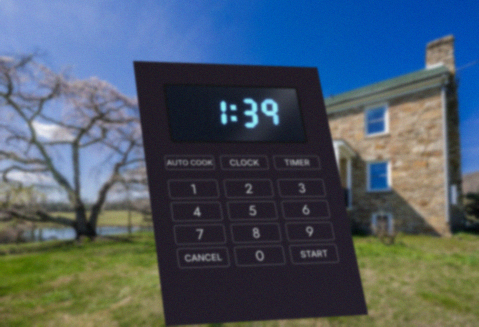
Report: {"hour": 1, "minute": 39}
